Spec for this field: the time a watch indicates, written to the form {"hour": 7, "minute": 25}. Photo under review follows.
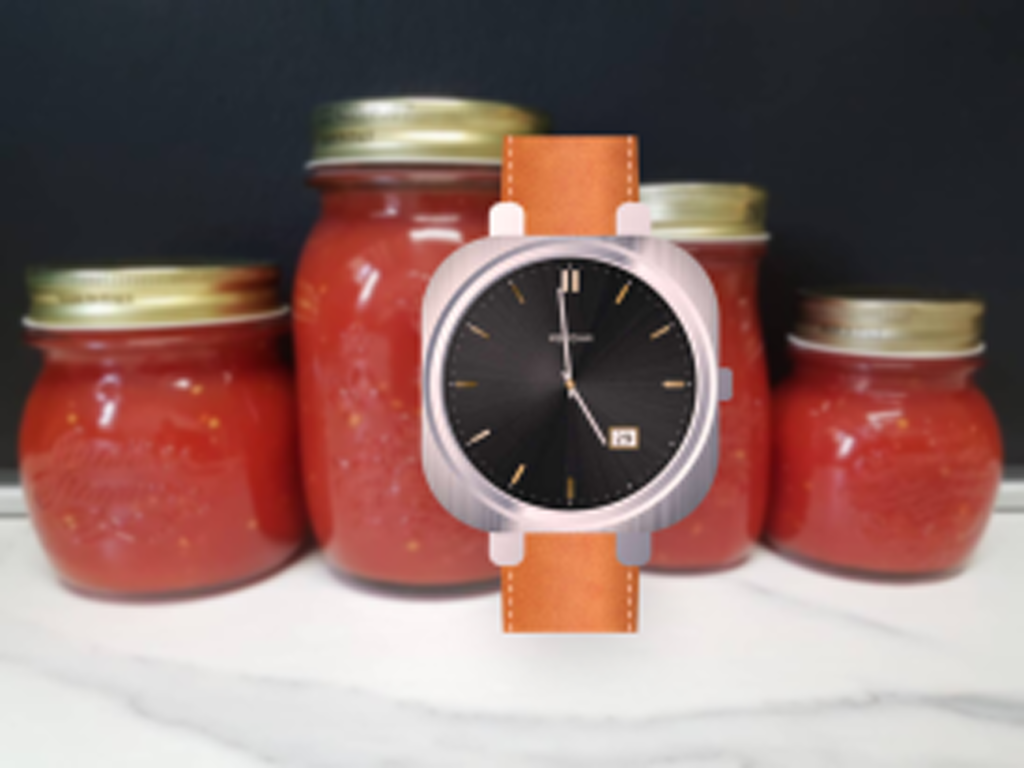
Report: {"hour": 4, "minute": 59}
